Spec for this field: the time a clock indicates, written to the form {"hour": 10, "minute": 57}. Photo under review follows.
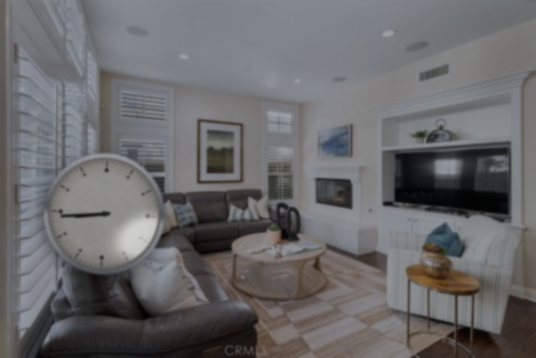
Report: {"hour": 8, "minute": 44}
